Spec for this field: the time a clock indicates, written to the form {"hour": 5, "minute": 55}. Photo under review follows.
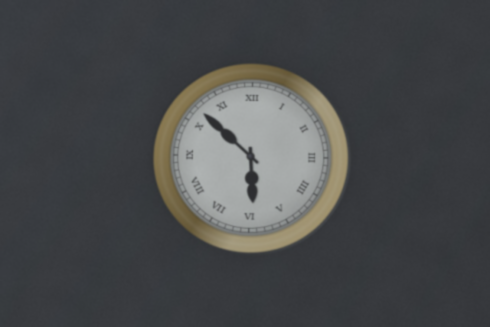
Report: {"hour": 5, "minute": 52}
